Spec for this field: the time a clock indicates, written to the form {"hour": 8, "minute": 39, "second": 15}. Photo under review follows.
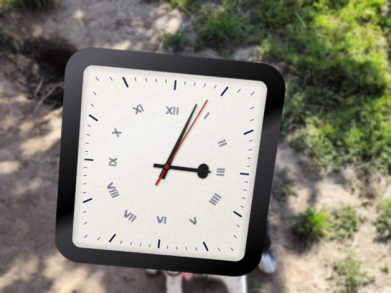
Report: {"hour": 3, "minute": 3, "second": 4}
